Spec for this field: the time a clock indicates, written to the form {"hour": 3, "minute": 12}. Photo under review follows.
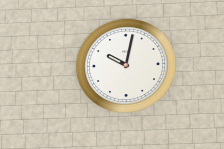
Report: {"hour": 10, "minute": 2}
